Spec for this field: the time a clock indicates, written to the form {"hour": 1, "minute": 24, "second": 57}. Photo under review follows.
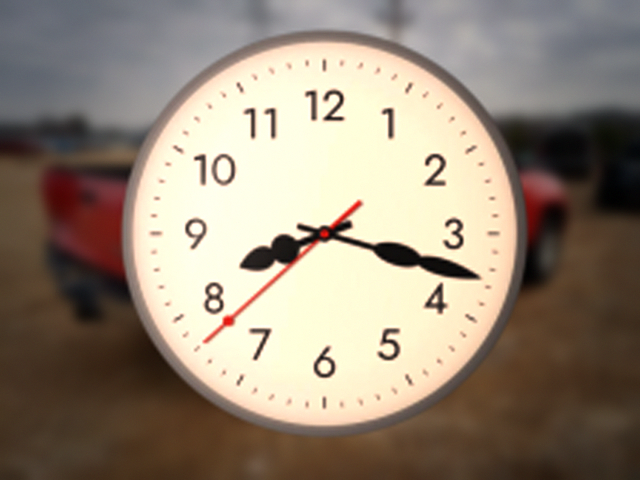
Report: {"hour": 8, "minute": 17, "second": 38}
